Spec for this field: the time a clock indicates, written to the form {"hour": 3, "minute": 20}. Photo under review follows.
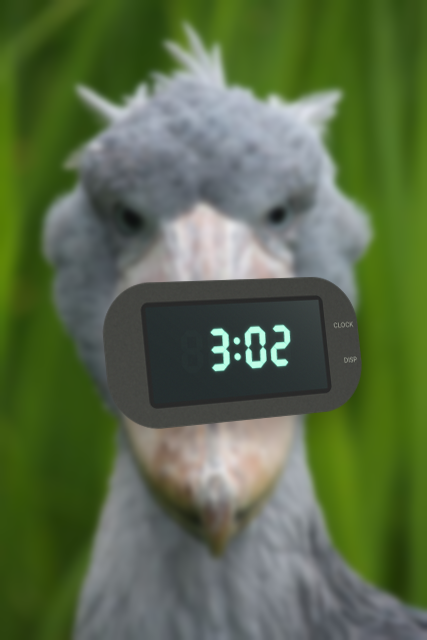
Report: {"hour": 3, "minute": 2}
